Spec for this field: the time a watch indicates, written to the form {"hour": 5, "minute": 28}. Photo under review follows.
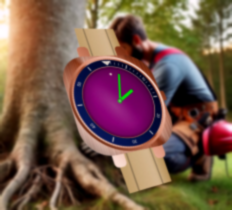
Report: {"hour": 2, "minute": 3}
